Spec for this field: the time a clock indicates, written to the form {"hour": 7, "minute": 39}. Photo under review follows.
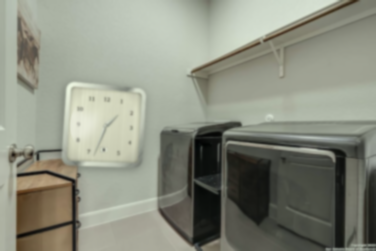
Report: {"hour": 1, "minute": 33}
